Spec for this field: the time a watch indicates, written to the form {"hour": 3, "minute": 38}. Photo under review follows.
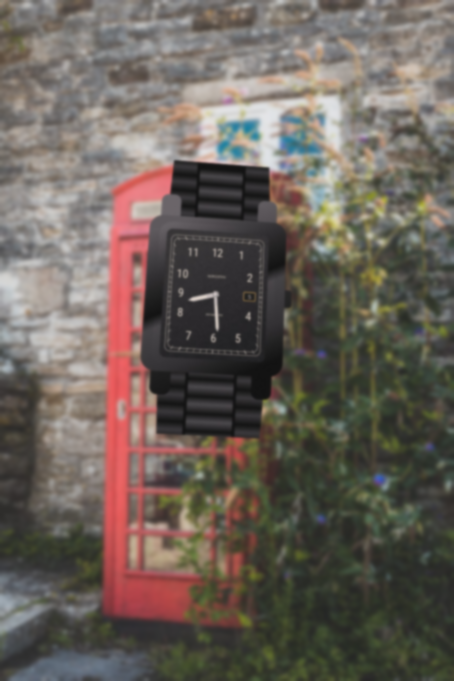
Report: {"hour": 8, "minute": 29}
